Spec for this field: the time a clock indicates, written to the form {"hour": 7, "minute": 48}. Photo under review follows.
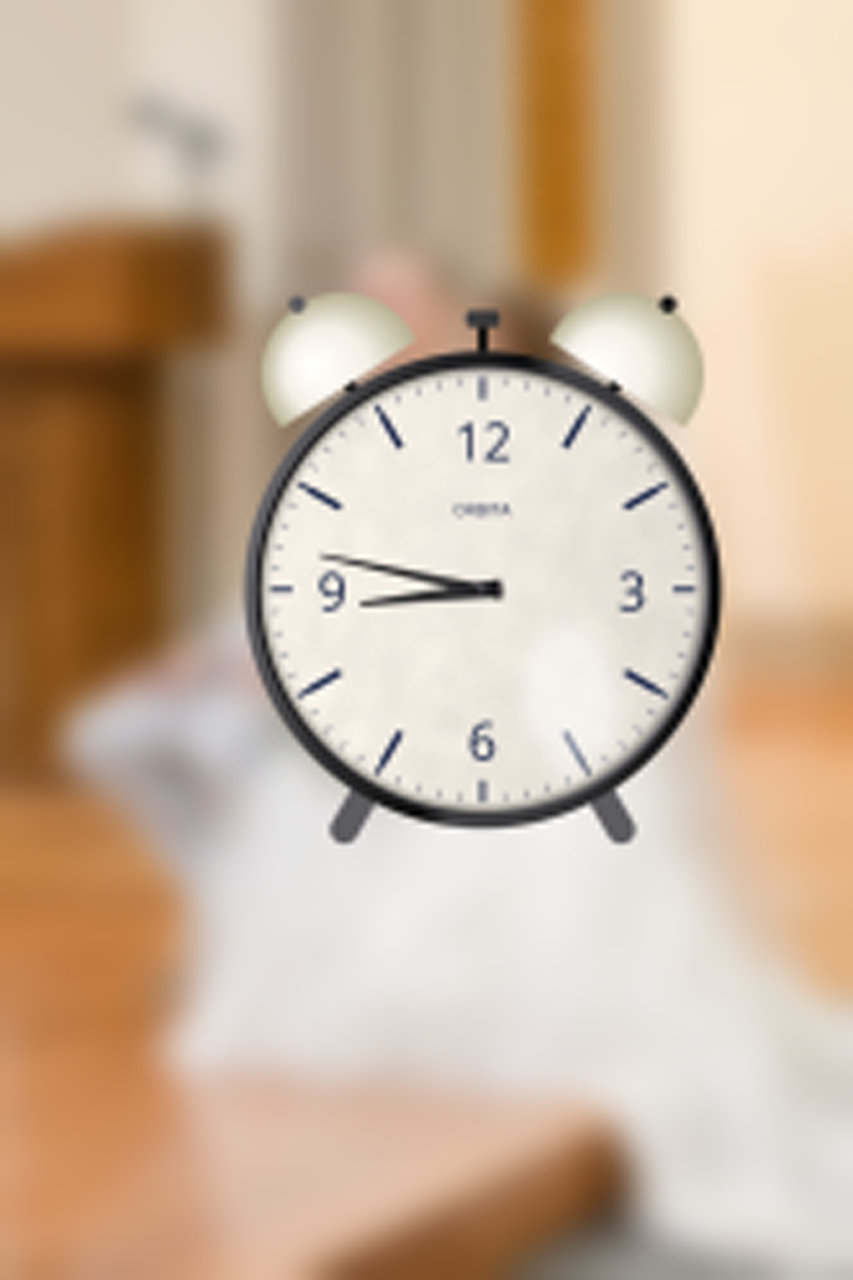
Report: {"hour": 8, "minute": 47}
